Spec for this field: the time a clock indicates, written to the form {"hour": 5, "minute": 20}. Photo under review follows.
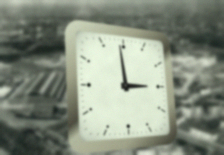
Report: {"hour": 2, "minute": 59}
